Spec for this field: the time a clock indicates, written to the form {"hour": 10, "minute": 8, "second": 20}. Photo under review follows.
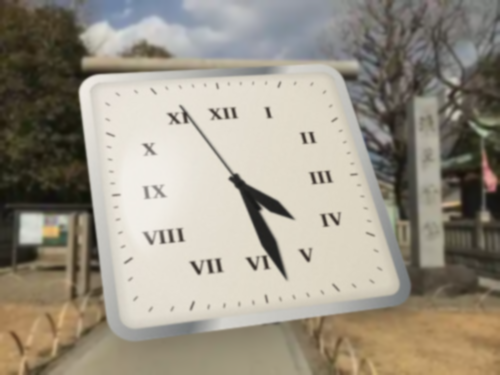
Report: {"hour": 4, "minute": 27, "second": 56}
